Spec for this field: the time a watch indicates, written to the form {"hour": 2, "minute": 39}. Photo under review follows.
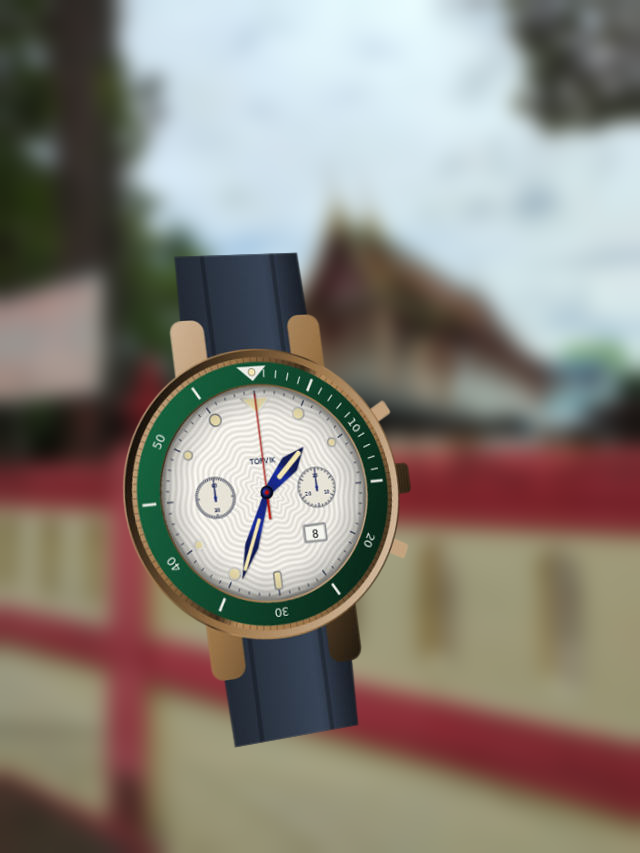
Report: {"hour": 1, "minute": 34}
